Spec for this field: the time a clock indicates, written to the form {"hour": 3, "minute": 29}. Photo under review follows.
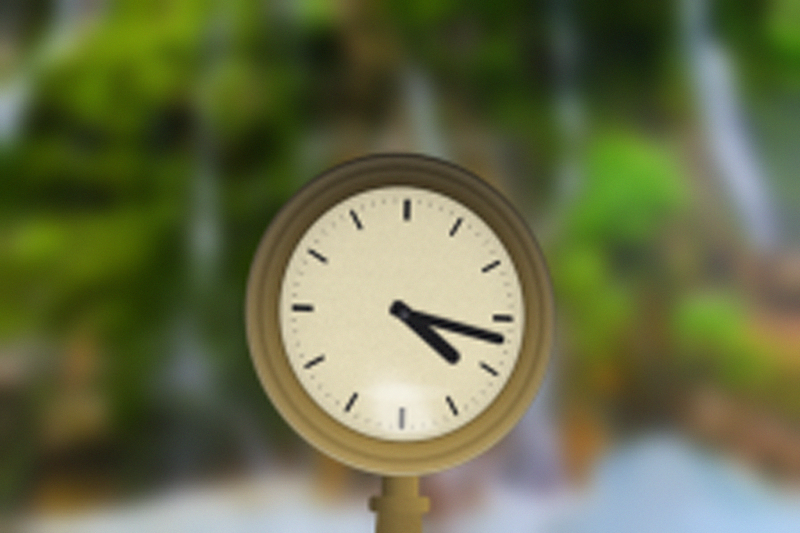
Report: {"hour": 4, "minute": 17}
